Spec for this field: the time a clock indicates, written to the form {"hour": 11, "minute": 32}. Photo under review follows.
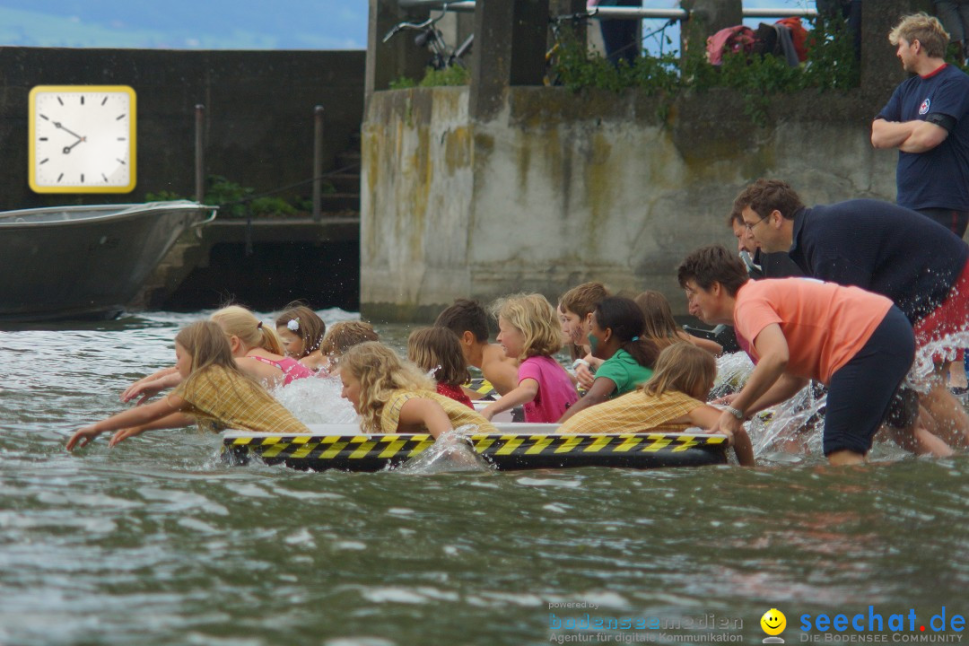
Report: {"hour": 7, "minute": 50}
